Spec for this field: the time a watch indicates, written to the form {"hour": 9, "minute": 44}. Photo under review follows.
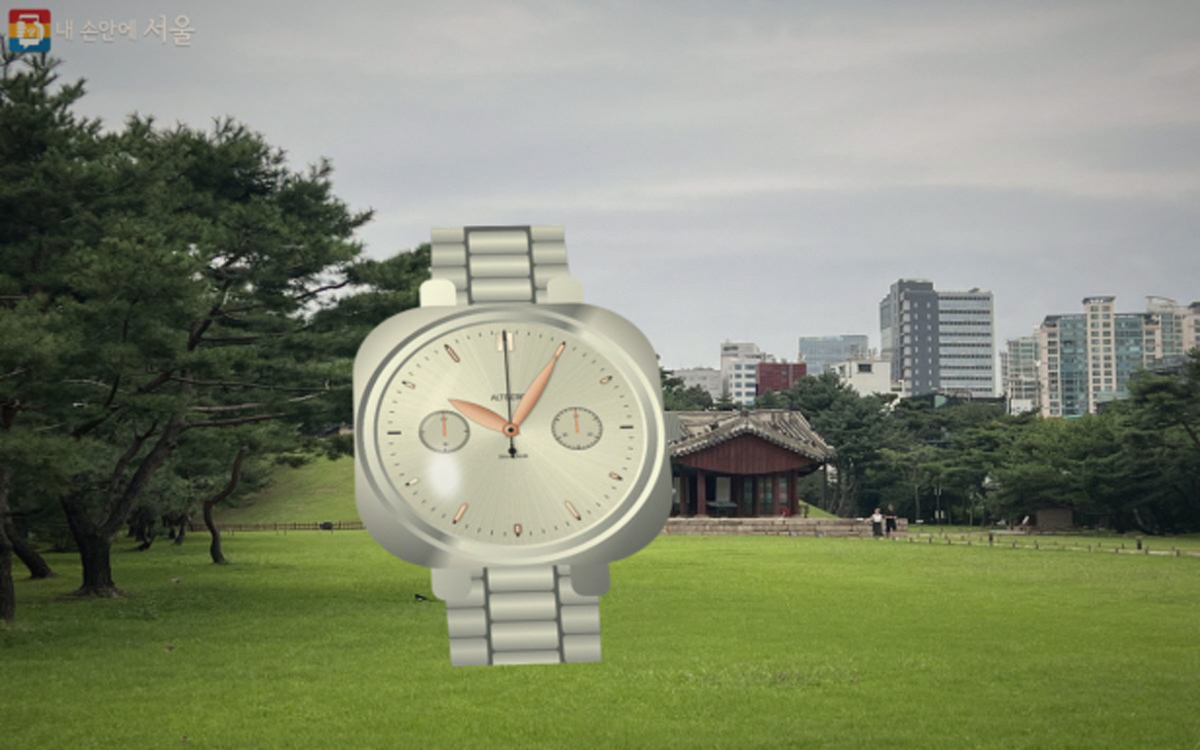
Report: {"hour": 10, "minute": 5}
